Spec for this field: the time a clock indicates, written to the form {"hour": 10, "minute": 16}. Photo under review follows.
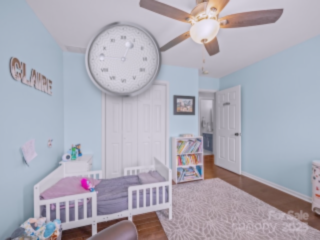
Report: {"hour": 12, "minute": 46}
